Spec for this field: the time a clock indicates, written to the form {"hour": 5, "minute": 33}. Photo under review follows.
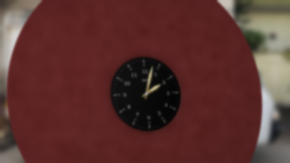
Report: {"hour": 2, "minute": 3}
